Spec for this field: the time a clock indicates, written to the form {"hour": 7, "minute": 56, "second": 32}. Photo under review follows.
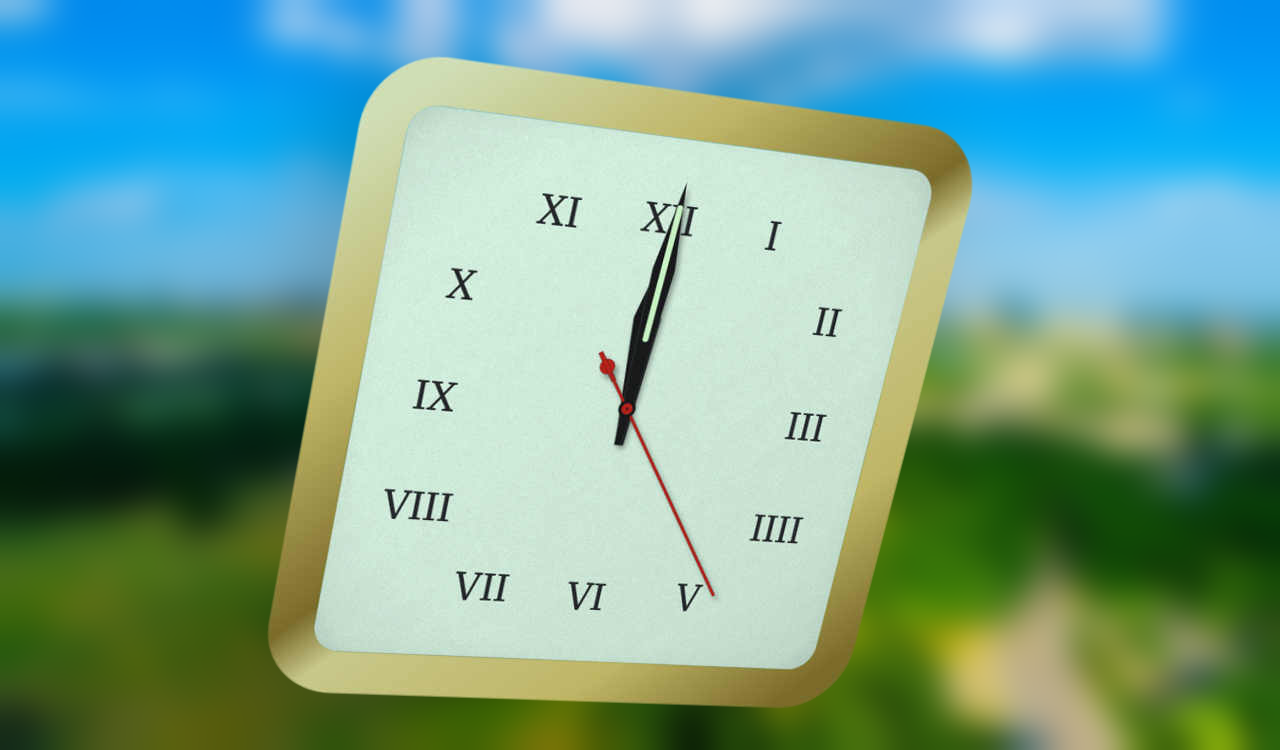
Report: {"hour": 12, "minute": 0, "second": 24}
